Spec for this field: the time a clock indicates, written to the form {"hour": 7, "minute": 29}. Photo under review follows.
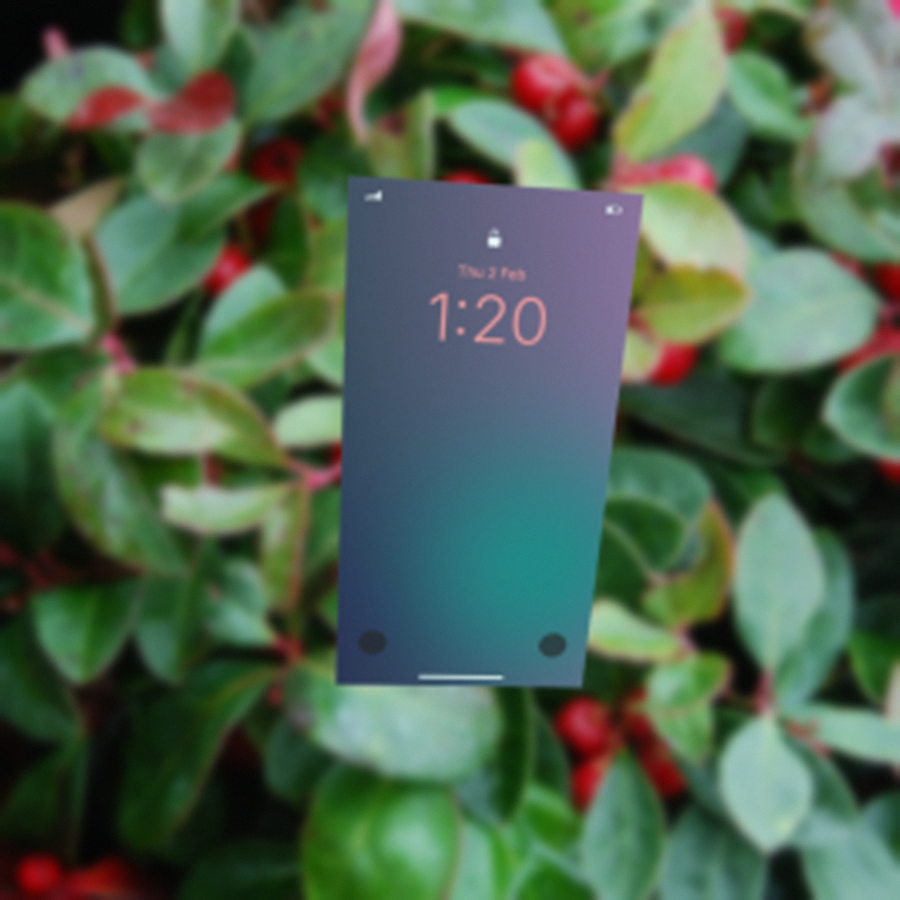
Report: {"hour": 1, "minute": 20}
